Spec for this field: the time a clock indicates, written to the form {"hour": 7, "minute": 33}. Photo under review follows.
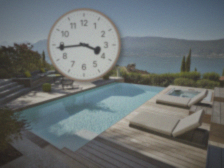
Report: {"hour": 3, "minute": 44}
